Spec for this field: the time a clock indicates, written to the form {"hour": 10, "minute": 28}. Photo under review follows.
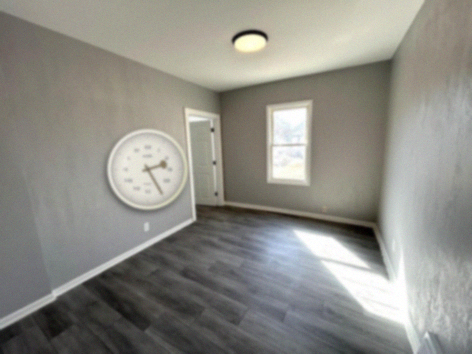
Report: {"hour": 2, "minute": 25}
